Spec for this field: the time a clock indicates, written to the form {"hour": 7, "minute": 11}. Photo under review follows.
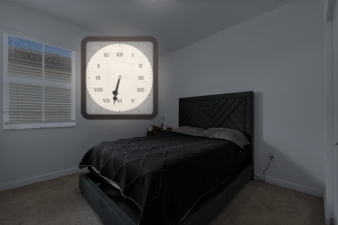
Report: {"hour": 6, "minute": 32}
